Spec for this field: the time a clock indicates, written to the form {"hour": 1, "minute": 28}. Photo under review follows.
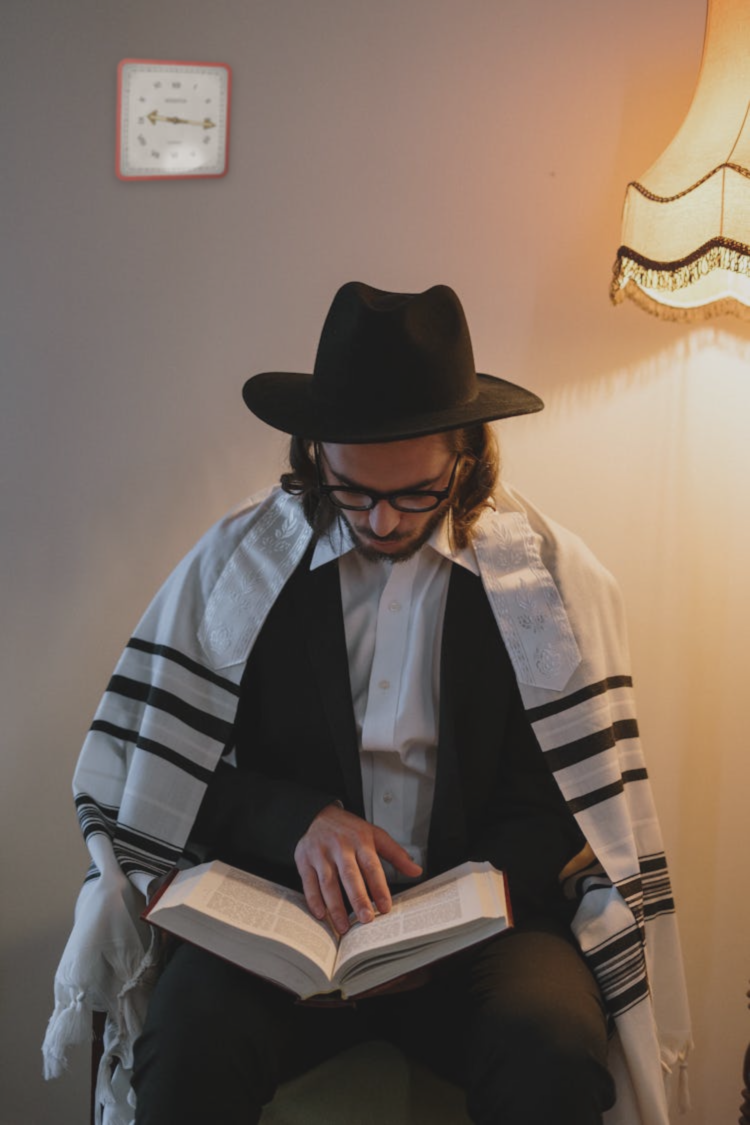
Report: {"hour": 9, "minute": 16}
